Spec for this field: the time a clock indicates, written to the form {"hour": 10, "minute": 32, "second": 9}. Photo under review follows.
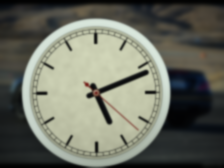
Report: {"hour": 5, "minute": 11, "second": 22}
